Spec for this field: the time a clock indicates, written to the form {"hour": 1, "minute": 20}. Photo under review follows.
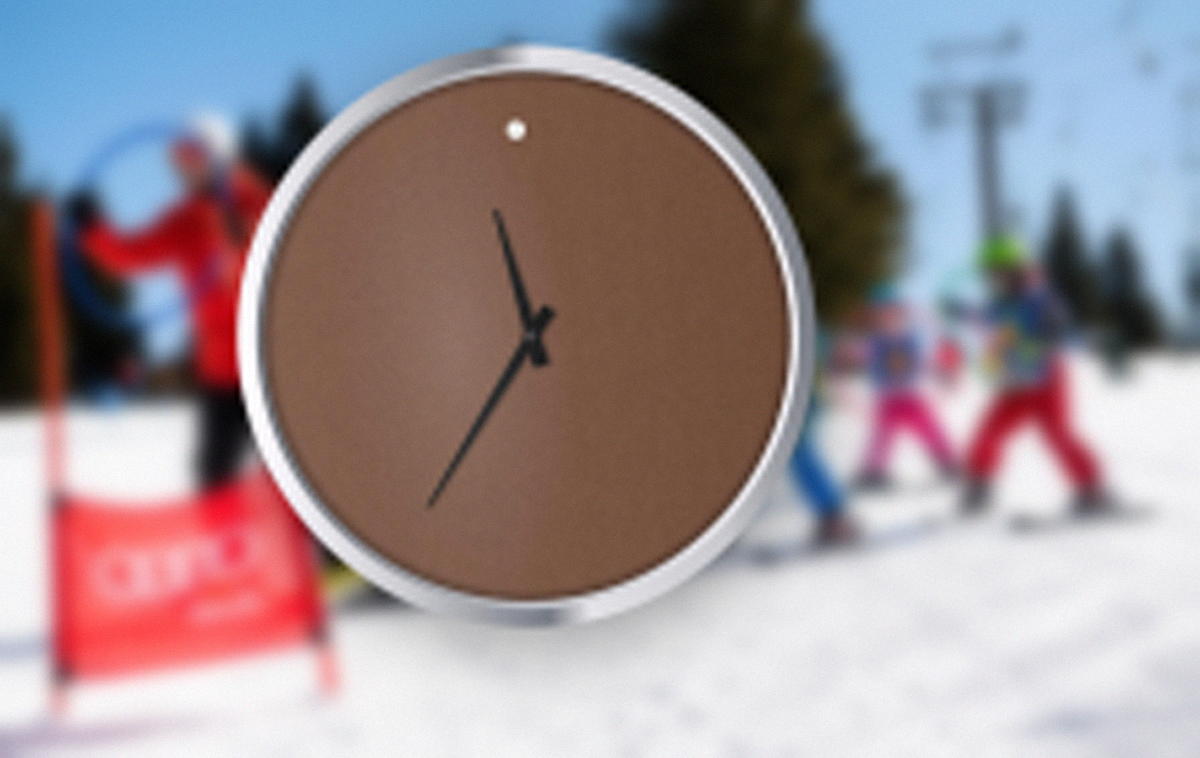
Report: {"hour": 11, "minute": 36}
